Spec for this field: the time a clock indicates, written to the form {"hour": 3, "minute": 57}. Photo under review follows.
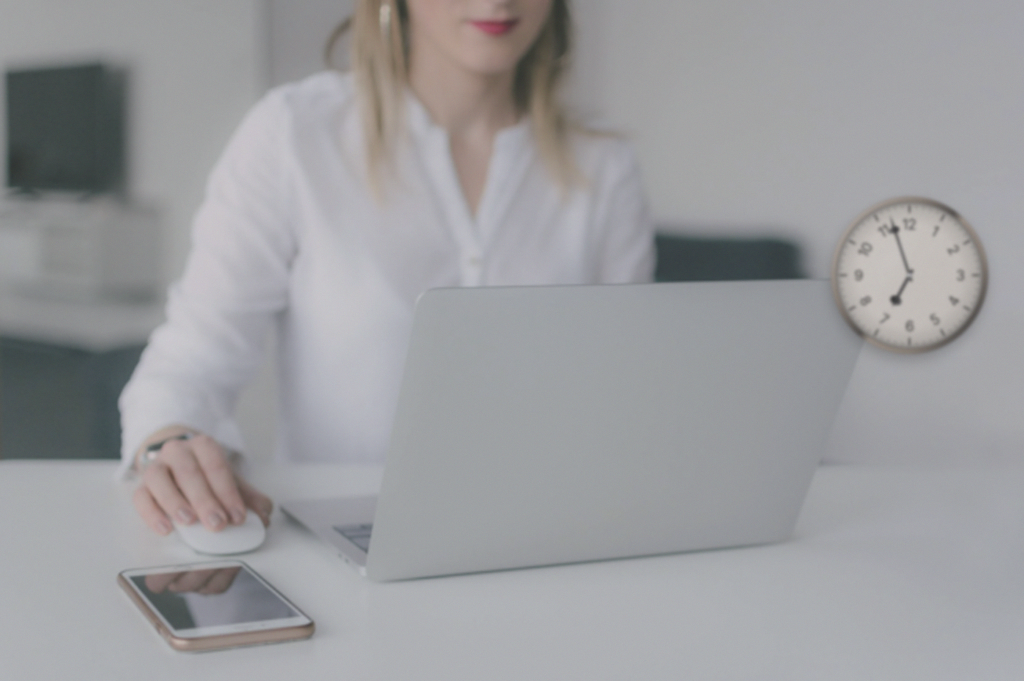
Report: {"hour": 6, "minute": 57}
